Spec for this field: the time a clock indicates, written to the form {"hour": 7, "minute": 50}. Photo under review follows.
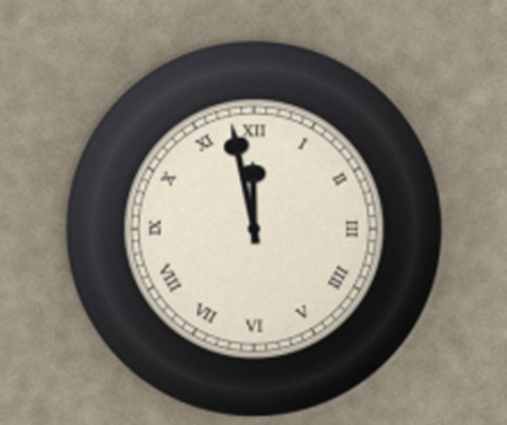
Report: {"hour": 11, "minute": 58}
